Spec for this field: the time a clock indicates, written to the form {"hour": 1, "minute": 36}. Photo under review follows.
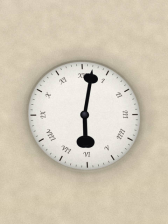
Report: {"hour": 6, "minute": 2}
